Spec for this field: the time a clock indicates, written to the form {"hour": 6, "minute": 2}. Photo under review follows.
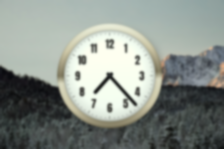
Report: {"hour": 7, "minute": 23}
